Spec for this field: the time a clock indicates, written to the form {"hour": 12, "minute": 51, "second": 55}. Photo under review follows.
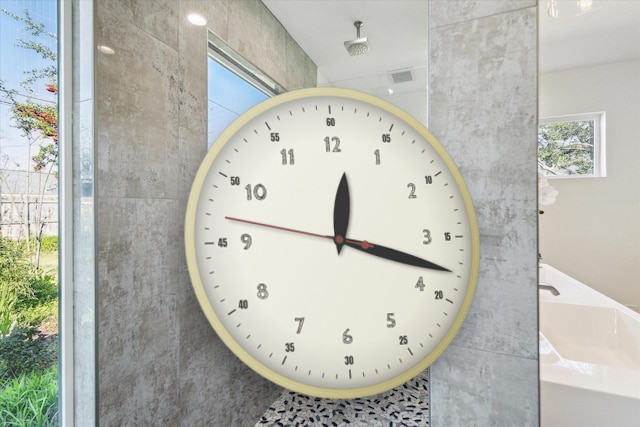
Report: {"hour": 12, "minute": 17, "second": 47}
